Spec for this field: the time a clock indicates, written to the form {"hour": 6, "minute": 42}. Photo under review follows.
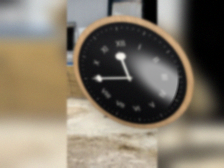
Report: {"hour": 11, "minute": 45}
